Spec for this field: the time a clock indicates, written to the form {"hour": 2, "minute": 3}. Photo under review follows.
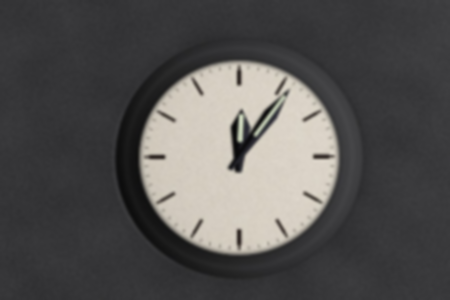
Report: {"hour": 12, "minute": 6}
